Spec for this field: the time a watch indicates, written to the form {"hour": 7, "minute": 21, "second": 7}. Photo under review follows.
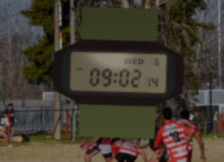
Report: {"hour": 9, "minute": 2, "second": 14}
